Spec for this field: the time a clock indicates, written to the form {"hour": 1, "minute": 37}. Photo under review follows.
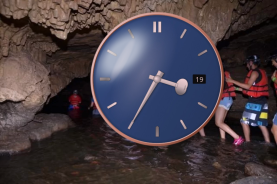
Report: {"hour": 3, "minute": 35}
